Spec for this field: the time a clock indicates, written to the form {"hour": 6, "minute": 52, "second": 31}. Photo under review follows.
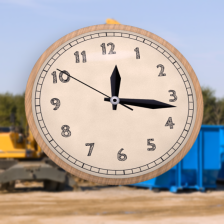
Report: {"hour": 12, "minute": 16, "second": 51}
